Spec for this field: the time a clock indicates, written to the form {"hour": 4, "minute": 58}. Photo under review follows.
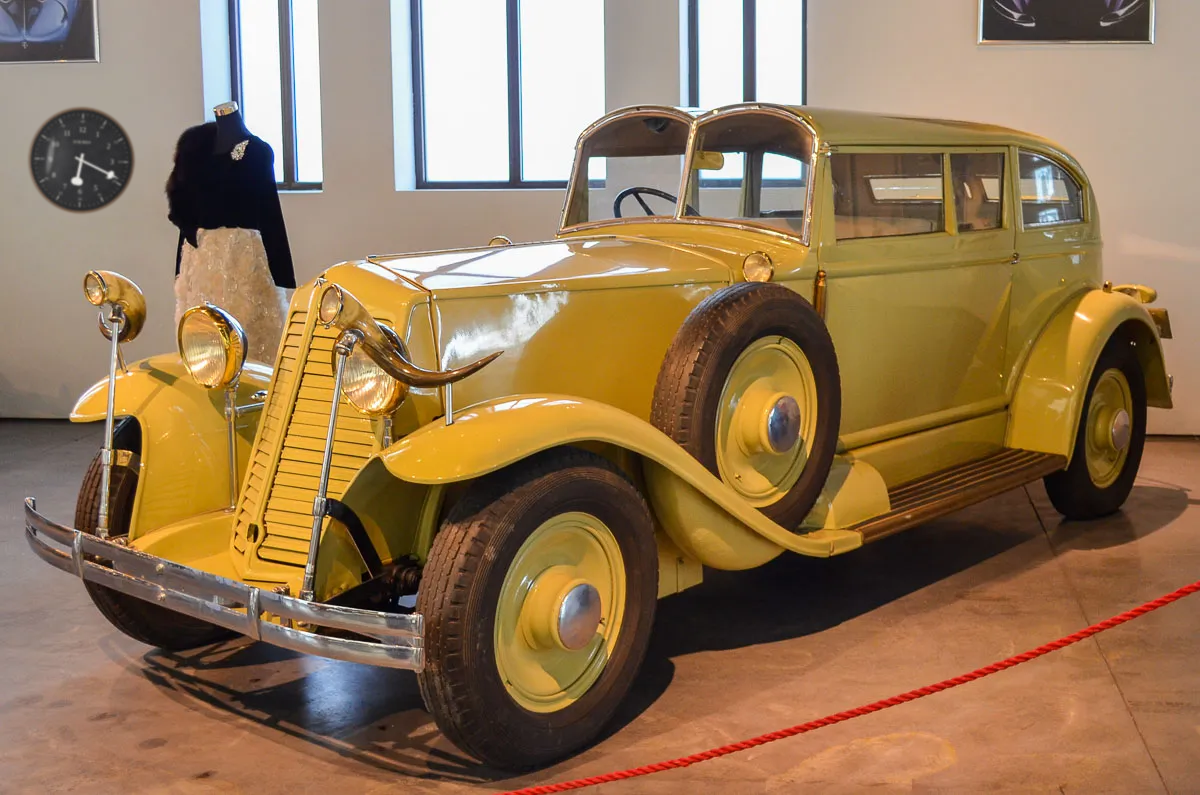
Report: {"hour": 6, "minute": 19}
